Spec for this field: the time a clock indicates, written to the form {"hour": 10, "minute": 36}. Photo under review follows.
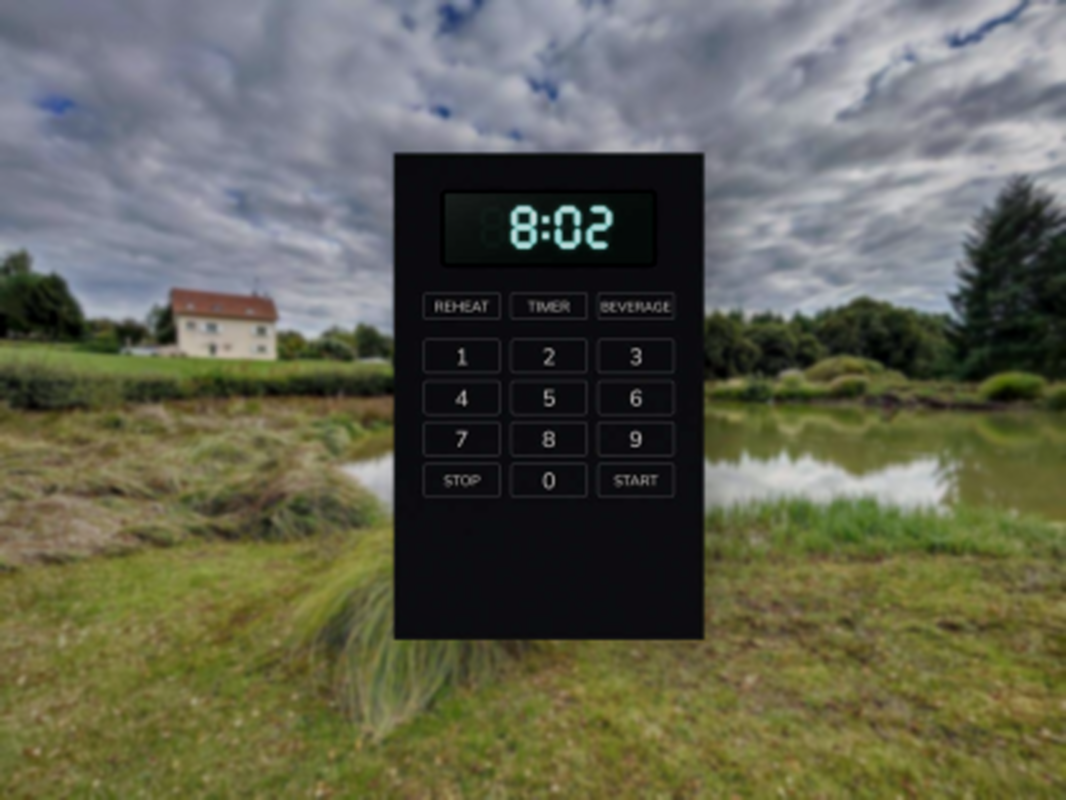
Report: {"hour": 8, "minute": 2}
